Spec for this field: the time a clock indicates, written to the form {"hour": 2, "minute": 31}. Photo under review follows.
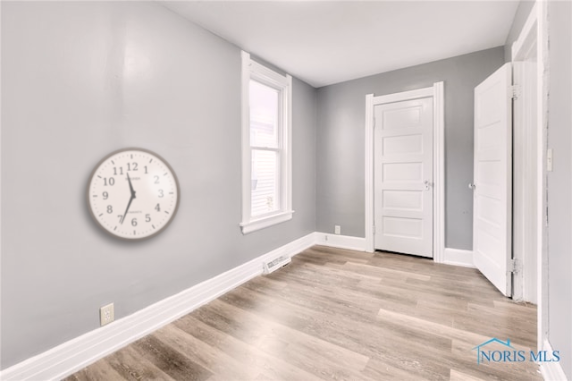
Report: {"hour": 11, "minute": 34}
